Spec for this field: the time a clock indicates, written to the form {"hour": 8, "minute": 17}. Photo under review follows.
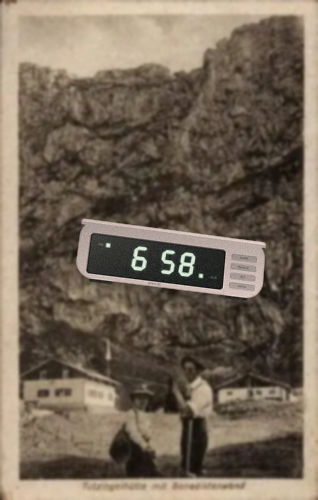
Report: {"hour": 6, "minute": 58}
